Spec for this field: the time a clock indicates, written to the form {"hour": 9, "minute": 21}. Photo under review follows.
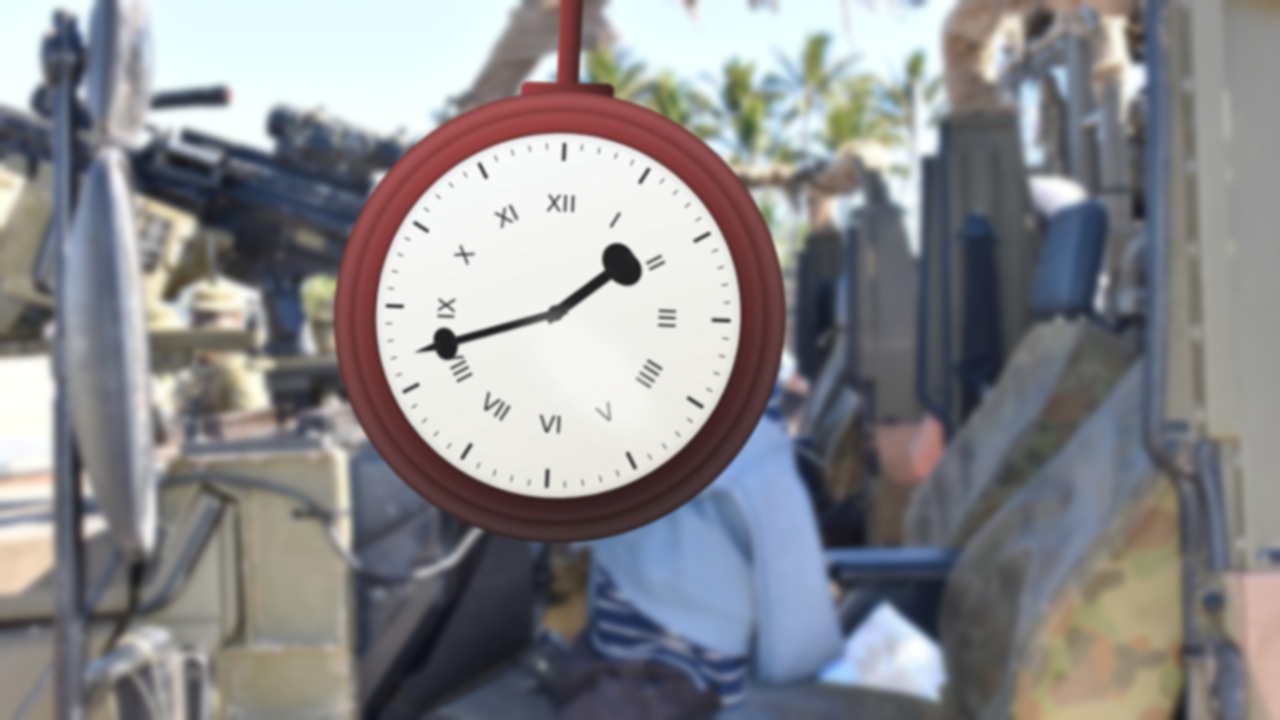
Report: {"hour": 1, "minute": 42}
